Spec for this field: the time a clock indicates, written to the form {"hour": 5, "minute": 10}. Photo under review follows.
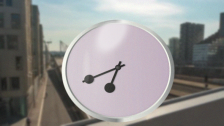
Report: {"hour": 6, "minute": 41}
